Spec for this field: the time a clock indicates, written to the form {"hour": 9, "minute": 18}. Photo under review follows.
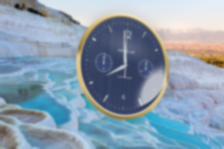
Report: {"hour": 7, "minute": 59}
